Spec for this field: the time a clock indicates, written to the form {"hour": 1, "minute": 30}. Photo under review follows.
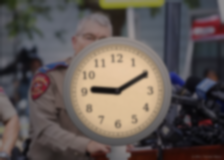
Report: {"hour": 9, "minute": 10}
